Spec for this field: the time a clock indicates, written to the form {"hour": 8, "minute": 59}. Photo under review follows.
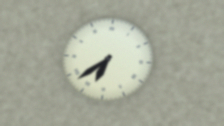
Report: {"hour": 6, "minute": 38}
